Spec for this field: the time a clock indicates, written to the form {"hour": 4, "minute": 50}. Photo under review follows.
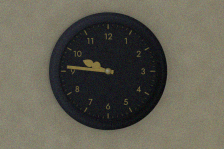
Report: {"hour": 9, "minute": 46}
